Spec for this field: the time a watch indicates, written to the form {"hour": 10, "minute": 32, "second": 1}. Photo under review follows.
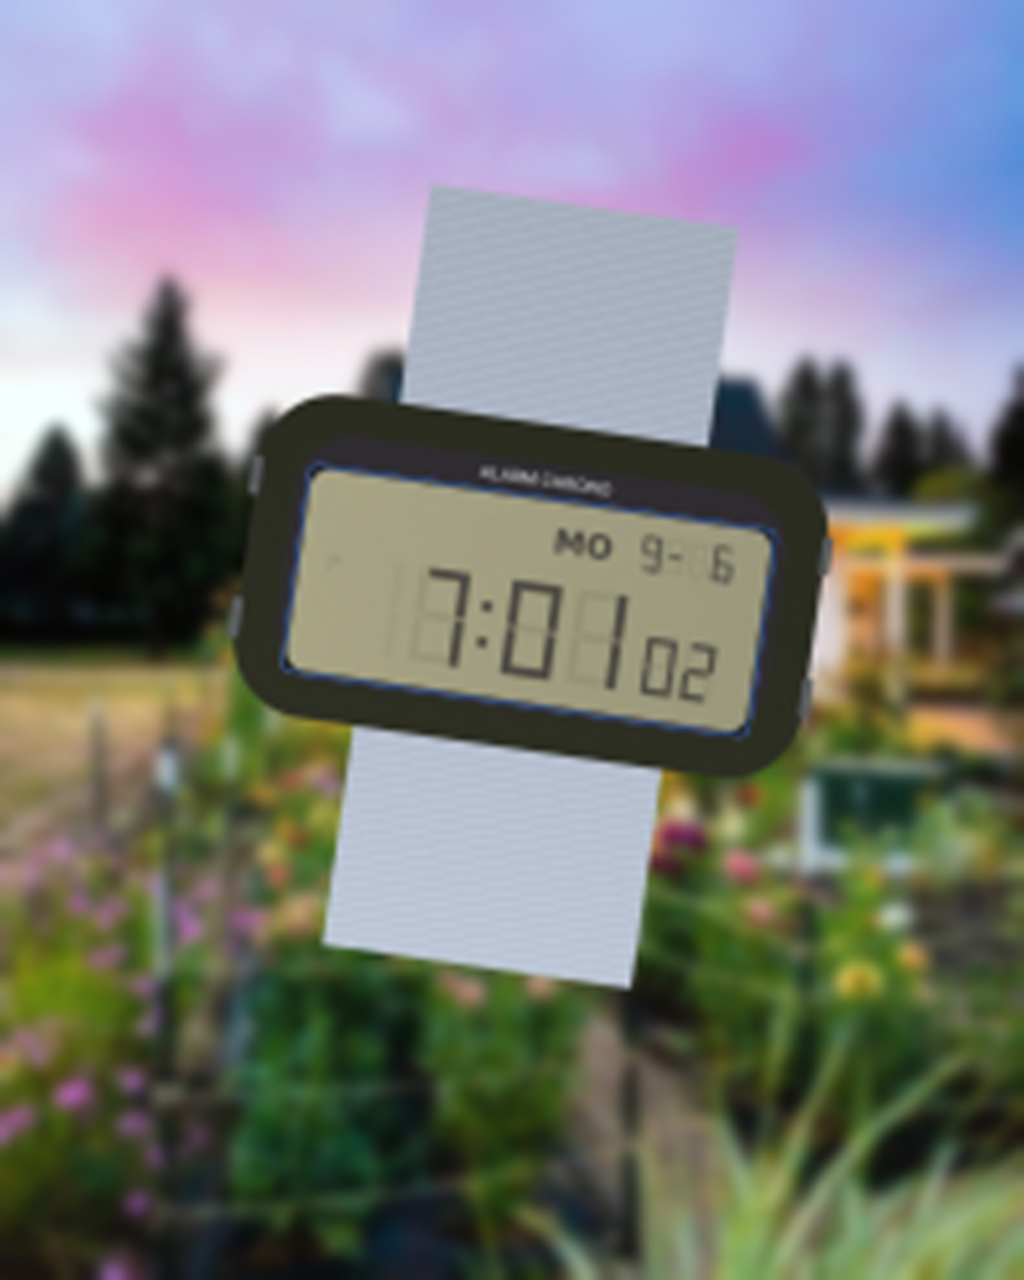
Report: {"hour": 7, "minute": 1, "second": 2}
